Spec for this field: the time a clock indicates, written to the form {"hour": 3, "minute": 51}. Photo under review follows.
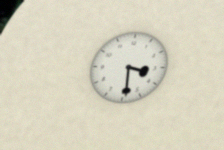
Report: {"hour": 3, "minute": 29}
